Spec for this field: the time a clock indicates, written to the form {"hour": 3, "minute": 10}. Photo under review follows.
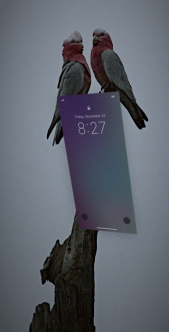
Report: {"hour": 8, "minute": 27}
